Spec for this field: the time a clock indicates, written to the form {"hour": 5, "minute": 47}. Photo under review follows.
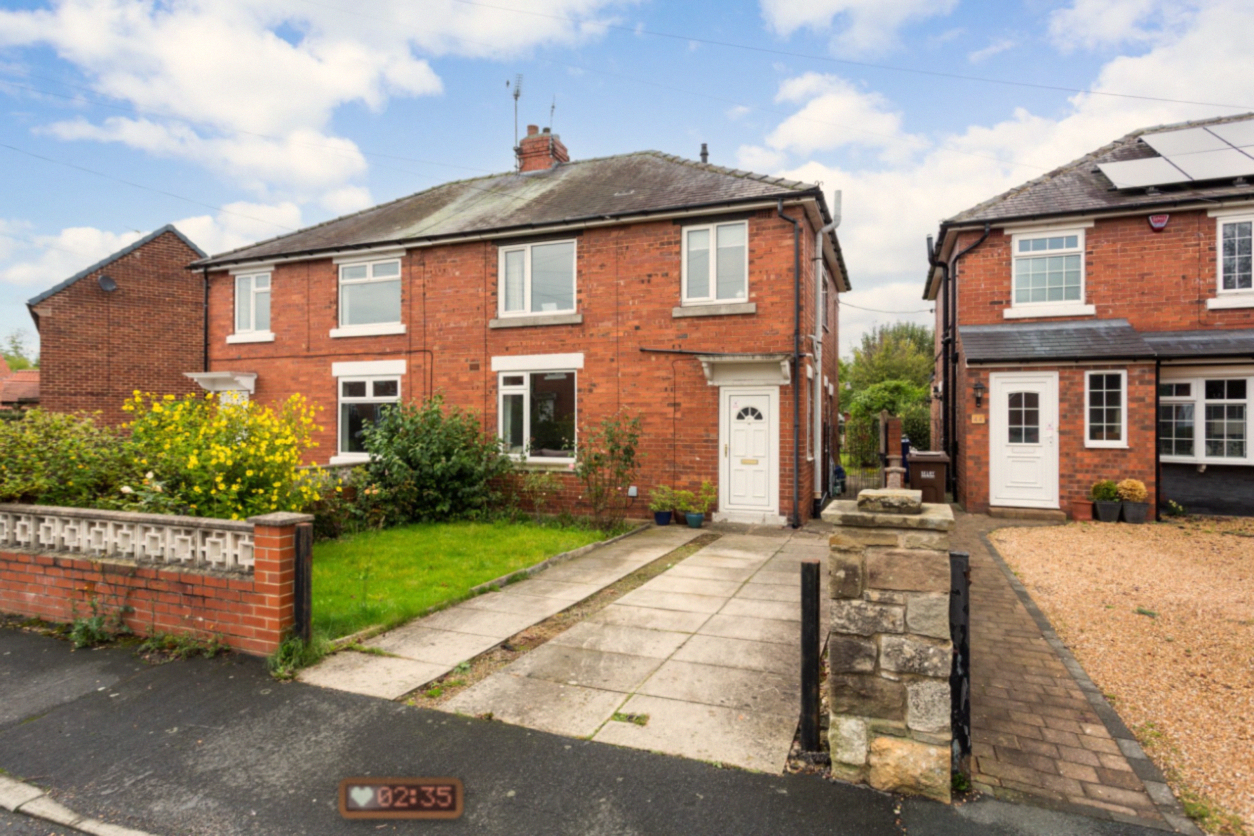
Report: {"hour": 2, "minute": 35}
